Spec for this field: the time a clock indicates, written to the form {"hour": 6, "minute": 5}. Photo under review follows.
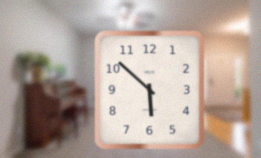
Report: {"hour": 5, "minute": 52}
